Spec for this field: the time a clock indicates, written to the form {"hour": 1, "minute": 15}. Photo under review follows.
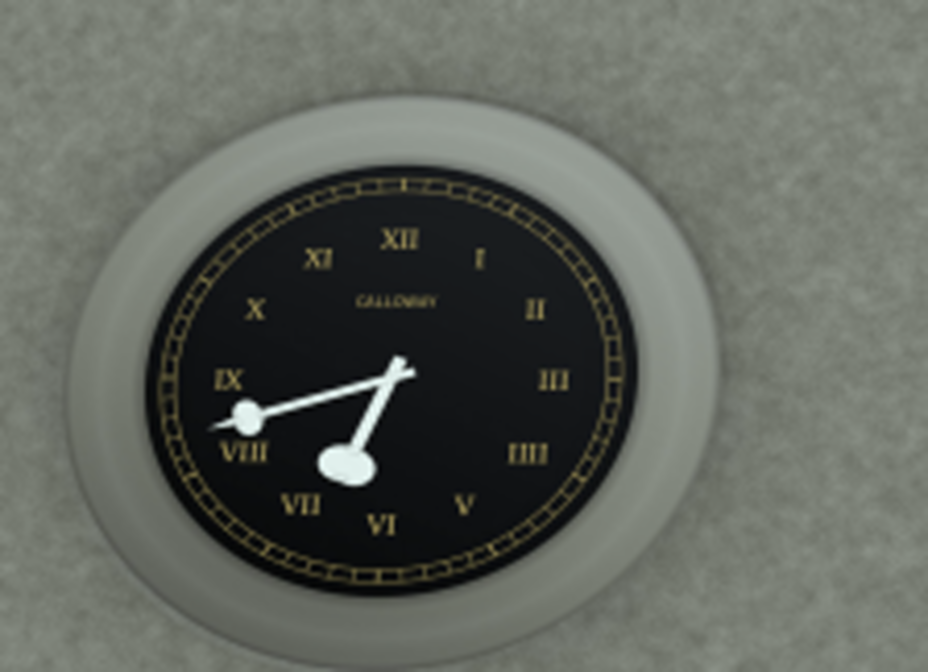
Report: {"hour": 6, "minute": 42}
